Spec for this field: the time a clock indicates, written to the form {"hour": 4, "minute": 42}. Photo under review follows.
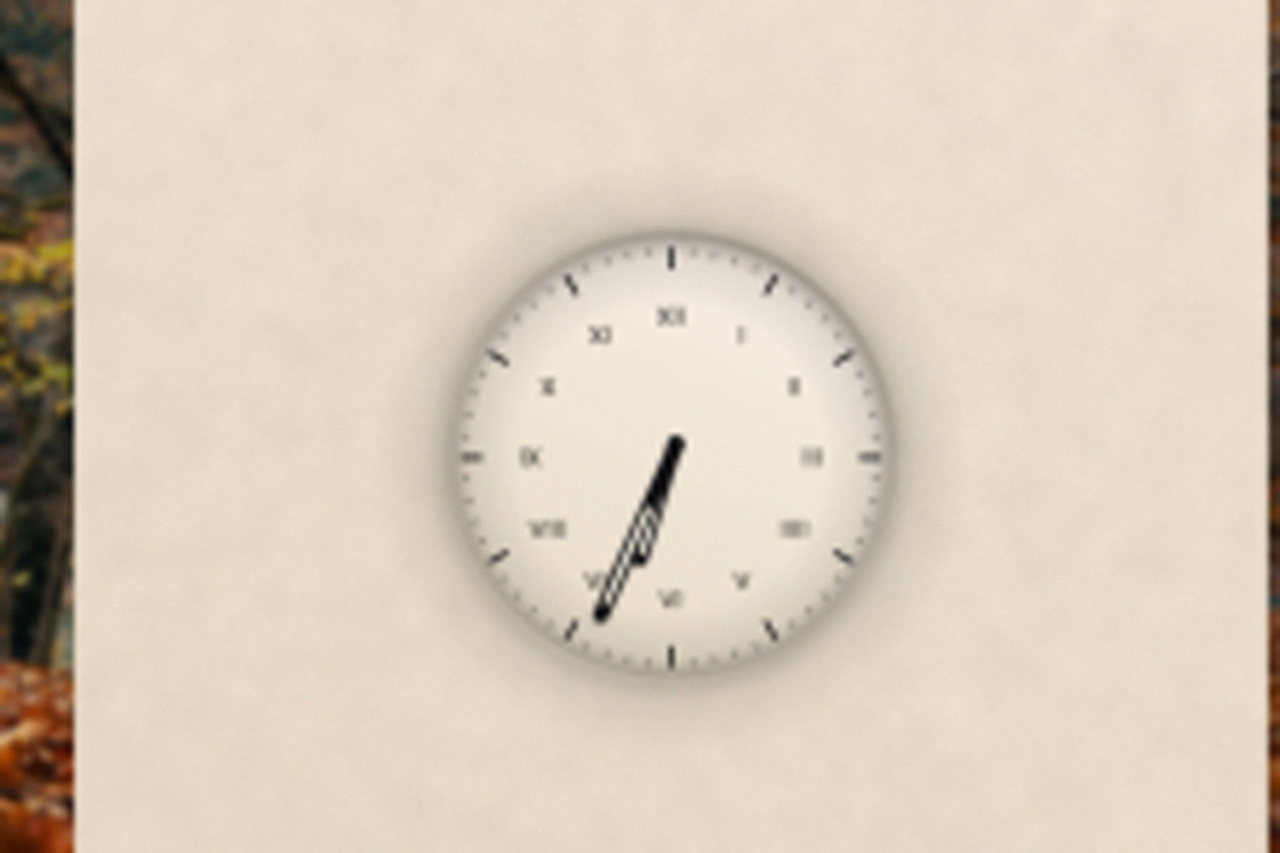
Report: {"hour": 6, "minute": 34}
